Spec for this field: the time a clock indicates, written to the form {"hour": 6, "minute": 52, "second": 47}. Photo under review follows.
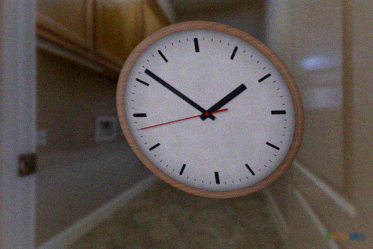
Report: {"hour": 1, "minute": 51, "second": 43}
